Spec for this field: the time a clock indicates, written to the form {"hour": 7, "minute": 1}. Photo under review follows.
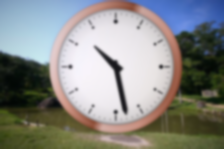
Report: {"hour": 10, "minute": 28}
